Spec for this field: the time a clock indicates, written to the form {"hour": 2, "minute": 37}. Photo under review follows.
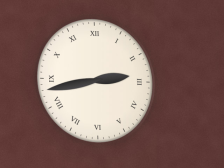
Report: {"hour": 2, "minute": 43}
